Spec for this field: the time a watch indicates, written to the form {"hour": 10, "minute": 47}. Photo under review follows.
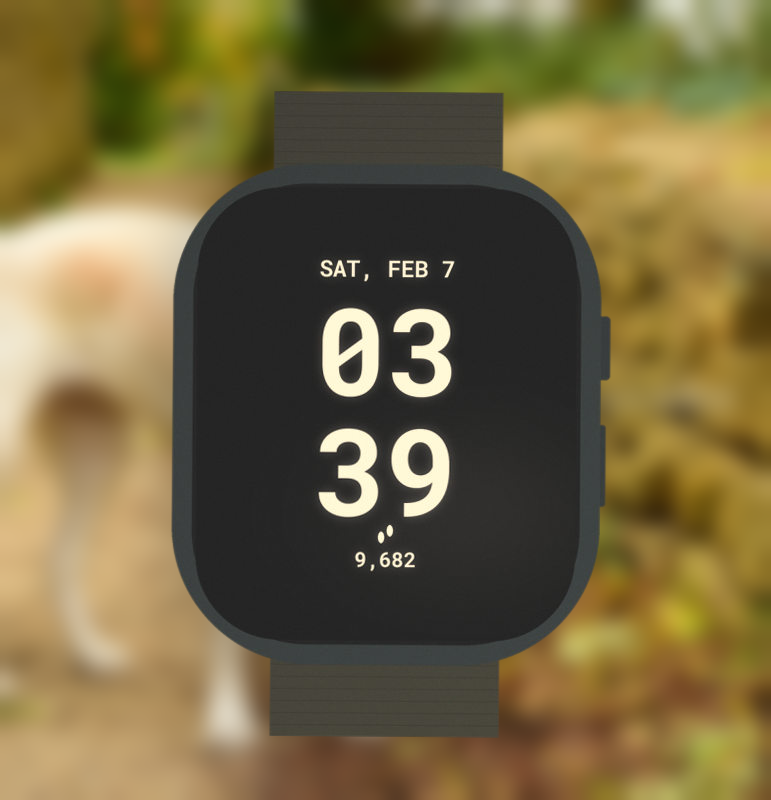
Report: {"hour": 3, "minute": 39}
